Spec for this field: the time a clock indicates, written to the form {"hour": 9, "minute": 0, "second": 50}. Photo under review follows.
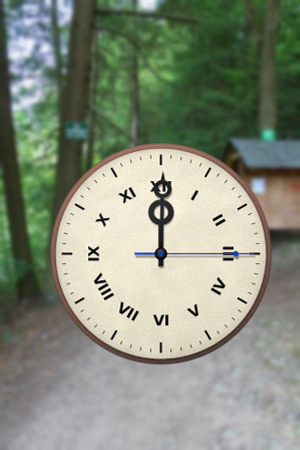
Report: {"hour": 12, "minute": 0, "second": 15}
